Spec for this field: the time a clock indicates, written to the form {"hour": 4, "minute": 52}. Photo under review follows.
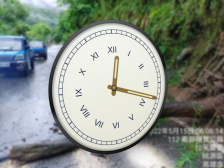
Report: {"hour": 12, "minute": 18}
